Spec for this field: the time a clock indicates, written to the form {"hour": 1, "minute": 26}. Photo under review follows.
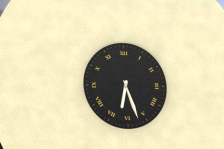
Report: {"hour": 6, "minute": 27}
